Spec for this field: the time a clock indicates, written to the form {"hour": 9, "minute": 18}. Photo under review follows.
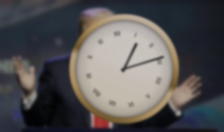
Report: {"hour": 1, "minute": 14}
